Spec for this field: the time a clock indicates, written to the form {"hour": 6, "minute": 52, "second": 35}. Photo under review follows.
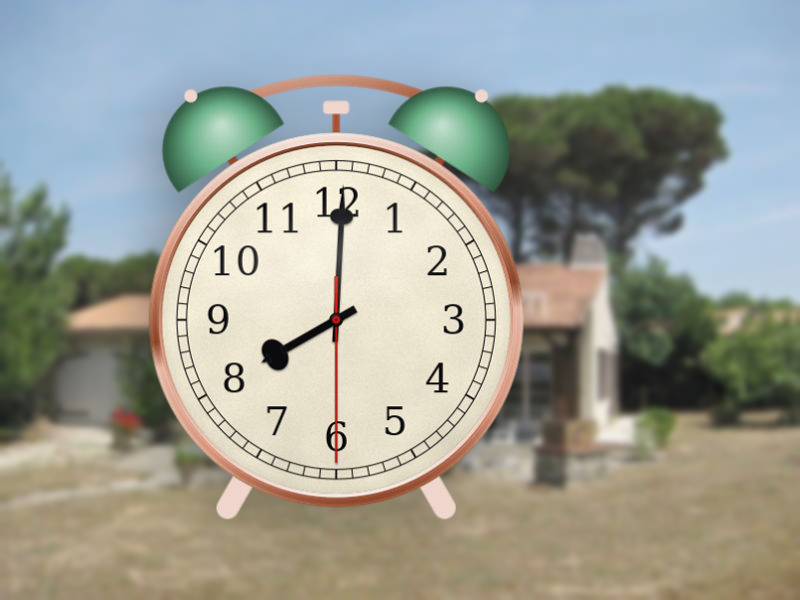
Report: {"hour": 8, "minute": 0, "second": 30}
